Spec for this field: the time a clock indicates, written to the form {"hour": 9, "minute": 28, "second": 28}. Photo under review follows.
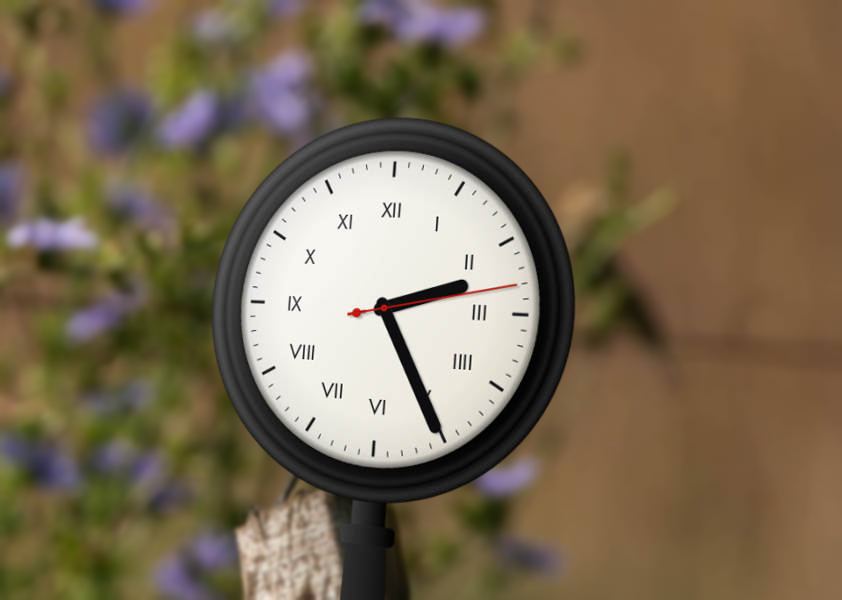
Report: {"hour": 2, "minute": 25, "second": 13}
